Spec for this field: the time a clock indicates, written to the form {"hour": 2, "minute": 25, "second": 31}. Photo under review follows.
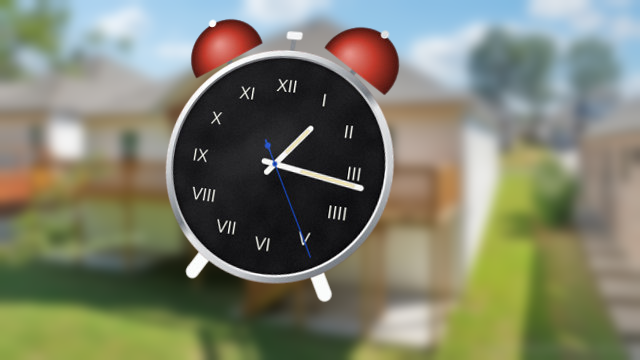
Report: {"hour": 1, "minute": 16, "second": 25}
